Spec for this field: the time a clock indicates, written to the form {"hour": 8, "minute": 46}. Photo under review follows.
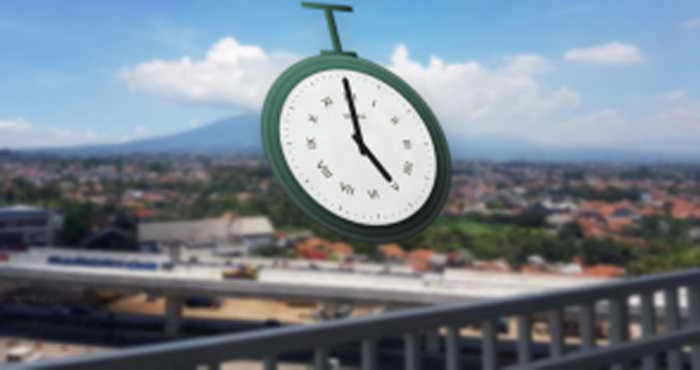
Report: {"hour": 5, "minute": 0}
